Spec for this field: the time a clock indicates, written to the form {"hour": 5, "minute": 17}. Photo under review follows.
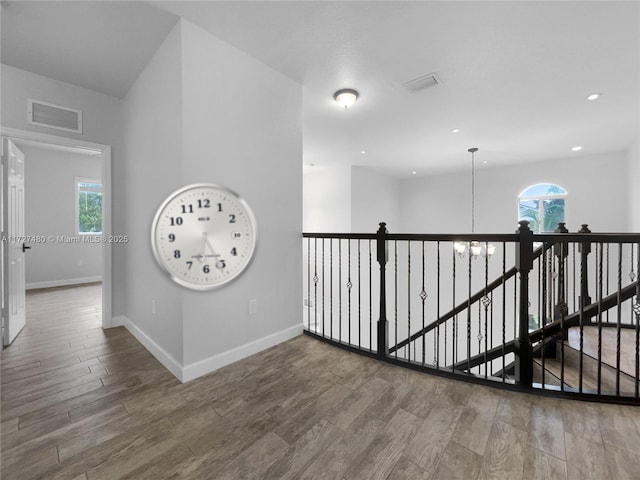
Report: {"hour": 6, "minute": 26}
